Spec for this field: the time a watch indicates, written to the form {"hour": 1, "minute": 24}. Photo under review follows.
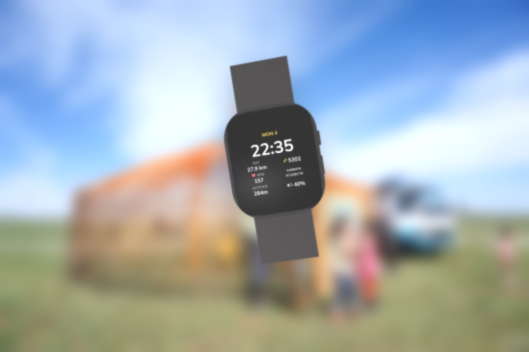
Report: {"hour": 22, "minute": 35}
